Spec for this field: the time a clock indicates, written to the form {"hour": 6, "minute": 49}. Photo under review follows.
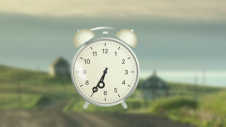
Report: {"hour": 6, "minute": 35}
